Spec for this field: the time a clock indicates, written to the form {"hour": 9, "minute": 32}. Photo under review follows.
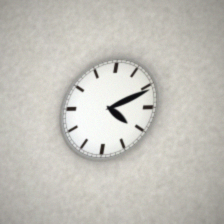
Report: {"hour": 4, "minute": 11}
